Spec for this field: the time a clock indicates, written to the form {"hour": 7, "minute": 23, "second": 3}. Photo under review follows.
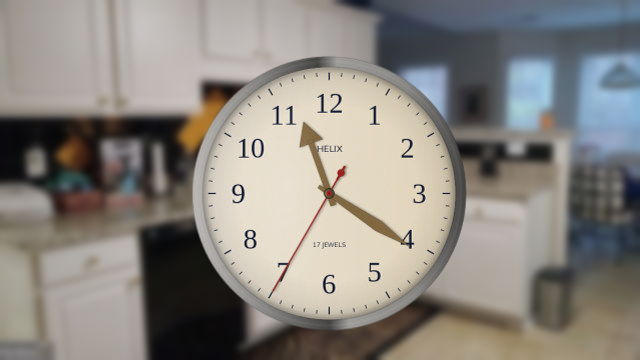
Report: {"hour": 11, "minute": 20, "second": 35}
